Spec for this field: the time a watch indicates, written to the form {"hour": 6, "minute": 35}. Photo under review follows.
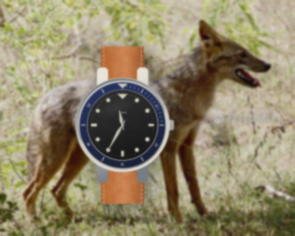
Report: {"hour": 11, "minute": 35}
